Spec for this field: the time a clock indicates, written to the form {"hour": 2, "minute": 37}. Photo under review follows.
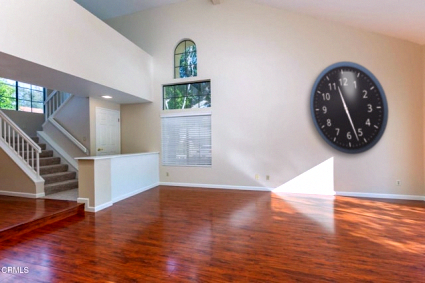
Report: {"hour": 11, "minute": 27}
